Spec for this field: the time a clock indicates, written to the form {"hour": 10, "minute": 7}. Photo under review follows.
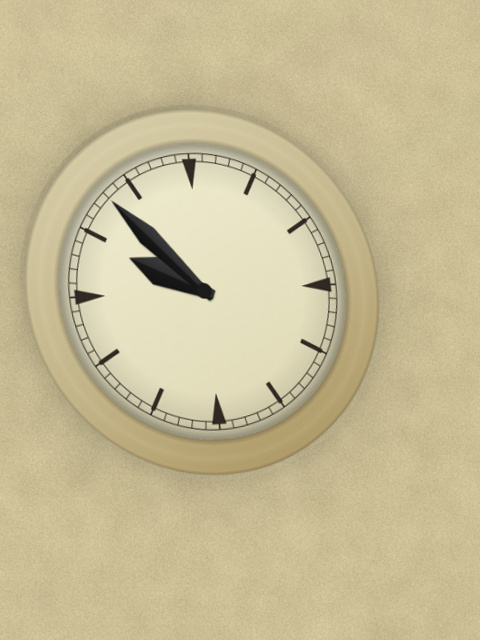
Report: {"hour": 9, "minute": 53}
